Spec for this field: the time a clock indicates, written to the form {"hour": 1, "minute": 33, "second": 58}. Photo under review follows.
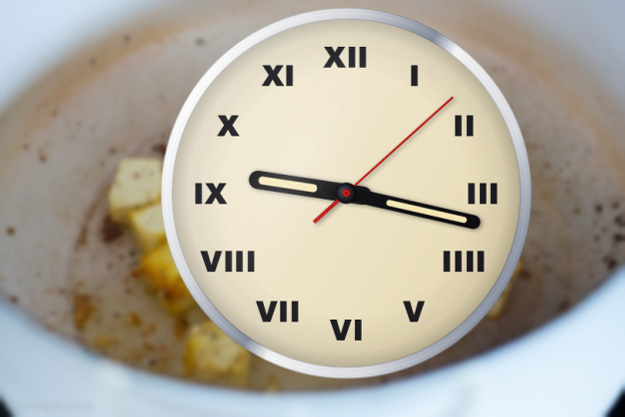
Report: {"hour": 9, "minute": 17, "second": 8}
